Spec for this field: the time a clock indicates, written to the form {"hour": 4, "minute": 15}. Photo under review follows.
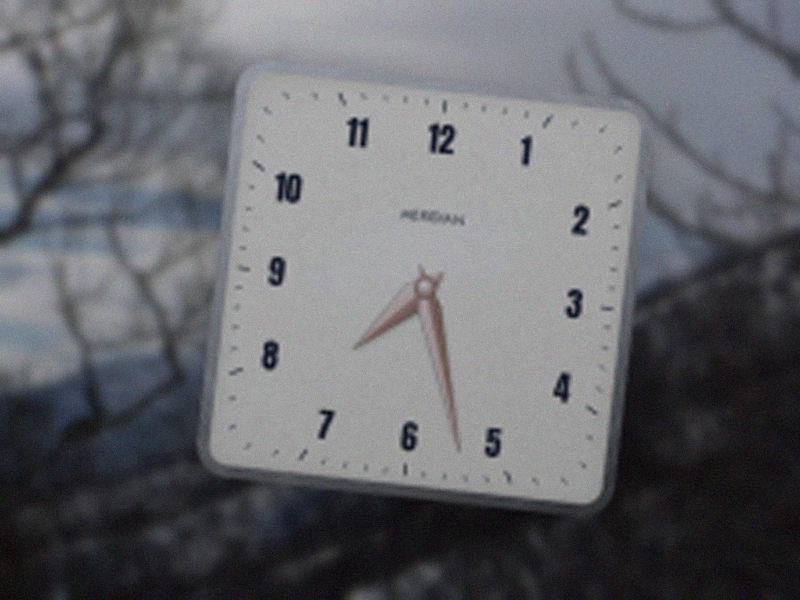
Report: {"hour": 7, "minute": 27}
